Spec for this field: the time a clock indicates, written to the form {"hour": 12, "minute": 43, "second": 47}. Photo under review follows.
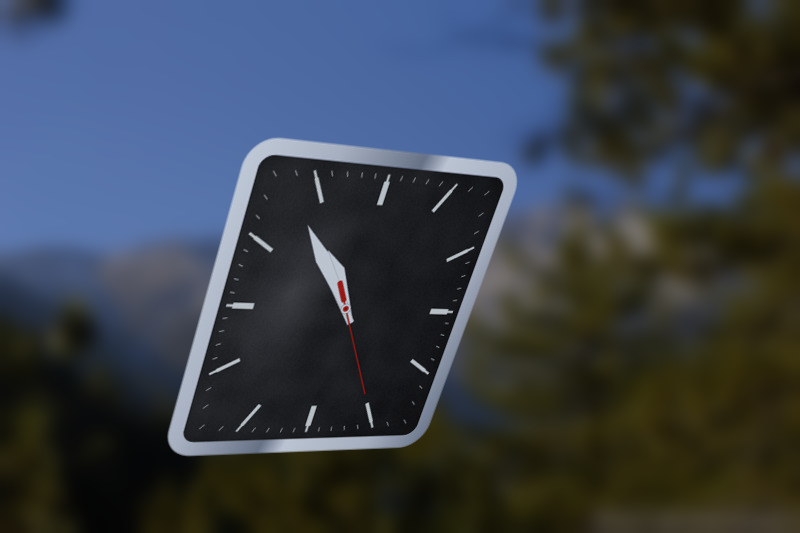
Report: {"hour": 10, "minute": 53, "second": 25}
